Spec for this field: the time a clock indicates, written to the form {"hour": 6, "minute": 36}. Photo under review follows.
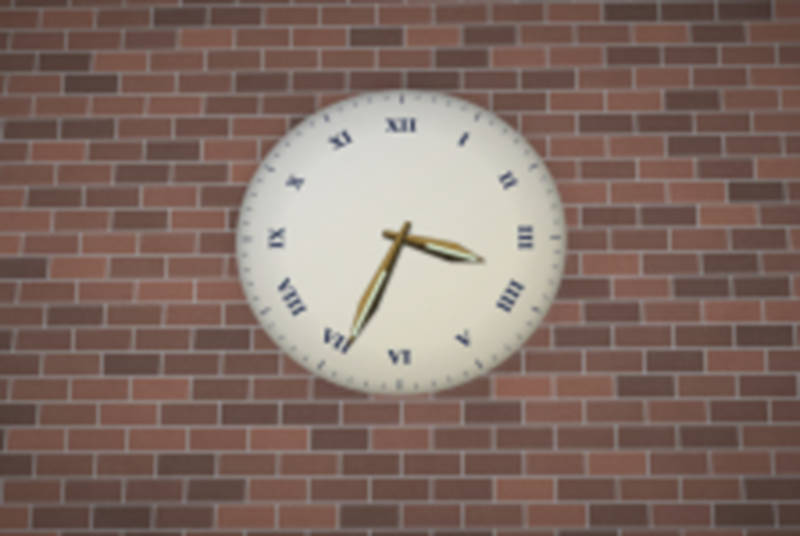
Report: {"hour": 3, "minute": 34}
